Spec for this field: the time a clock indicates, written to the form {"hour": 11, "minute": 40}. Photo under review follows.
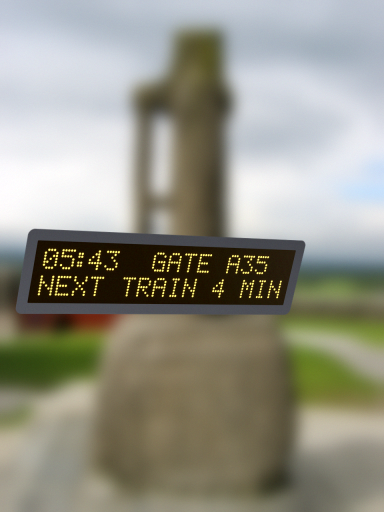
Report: {"hour": 5, "minute": 43}
